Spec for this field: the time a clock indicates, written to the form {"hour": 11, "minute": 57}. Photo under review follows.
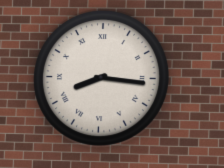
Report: {"hour": 8, "minute": 16}
